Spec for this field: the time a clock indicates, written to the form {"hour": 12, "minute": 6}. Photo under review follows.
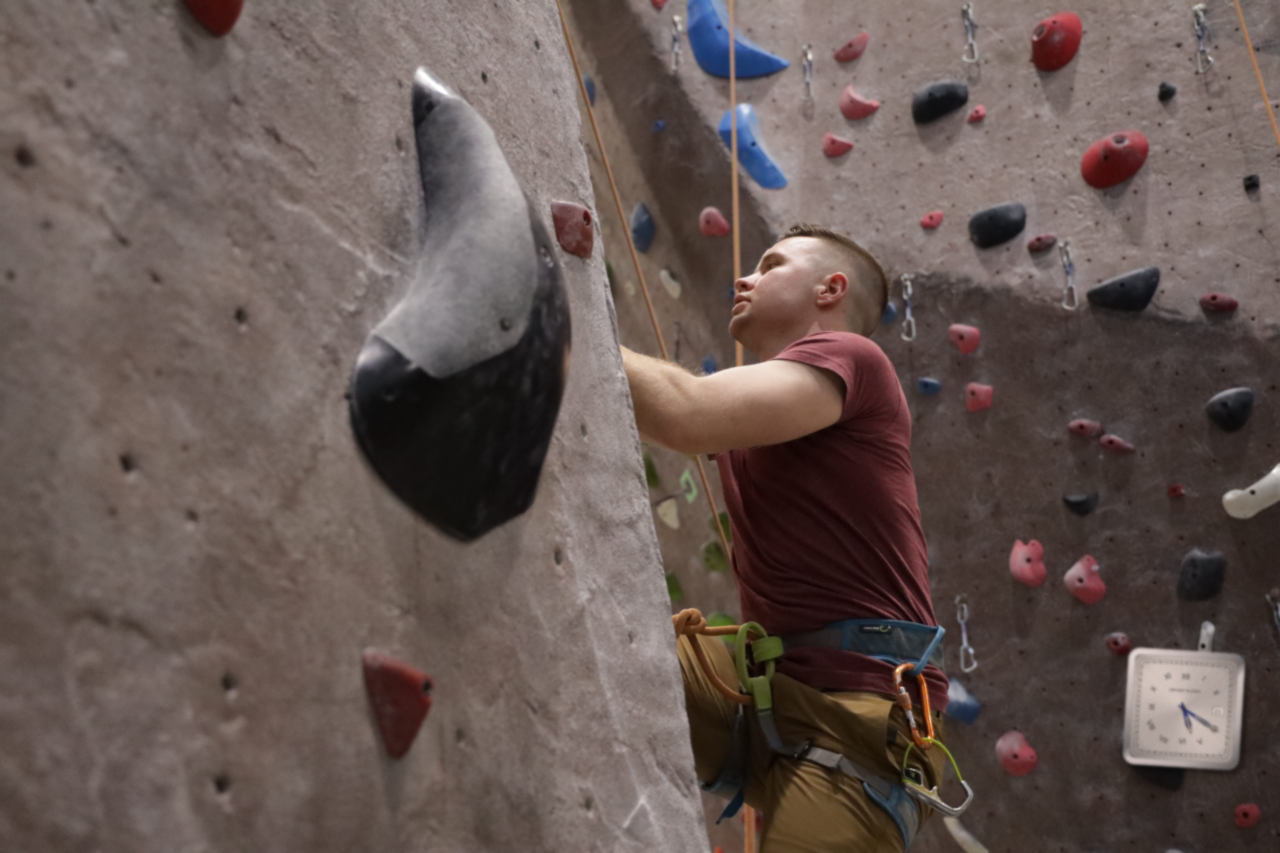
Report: {"hour": 5, "minute": 20}
